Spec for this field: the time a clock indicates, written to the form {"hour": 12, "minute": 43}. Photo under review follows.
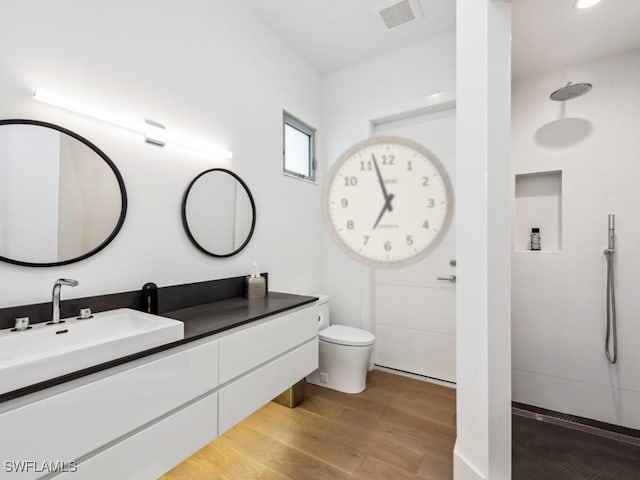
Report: {"hour": 6, "minute": 57}
